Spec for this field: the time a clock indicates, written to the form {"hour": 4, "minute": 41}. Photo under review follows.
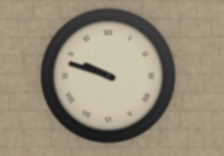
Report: {"hour": 9, "minute": 48}
